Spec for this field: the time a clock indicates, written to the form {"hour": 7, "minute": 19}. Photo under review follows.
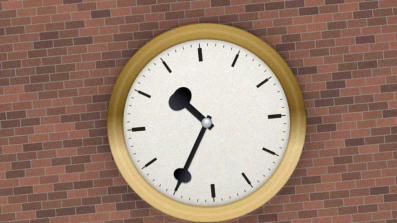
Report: {"hour": 10, "minute": 35}
